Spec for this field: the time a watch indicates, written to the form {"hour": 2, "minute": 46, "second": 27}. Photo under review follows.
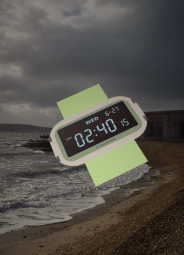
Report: {"hour": 2, "minute": 40, "second": 15}
